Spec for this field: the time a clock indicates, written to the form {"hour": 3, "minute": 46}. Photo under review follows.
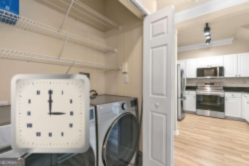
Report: {"hour": 3, "minute": 0}
